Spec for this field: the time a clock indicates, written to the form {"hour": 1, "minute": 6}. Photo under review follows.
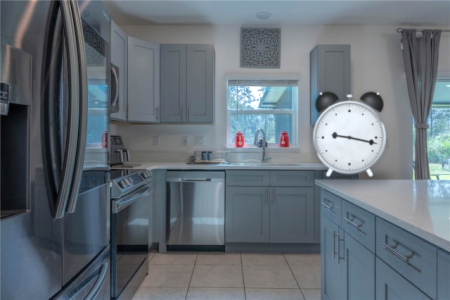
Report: {"hour": 9, "minute": 17}
